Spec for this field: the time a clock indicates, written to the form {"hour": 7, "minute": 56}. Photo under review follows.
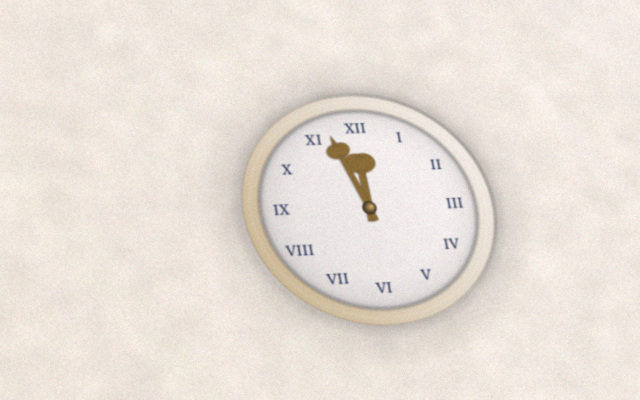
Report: {"hour": 11, "minute": 57}
